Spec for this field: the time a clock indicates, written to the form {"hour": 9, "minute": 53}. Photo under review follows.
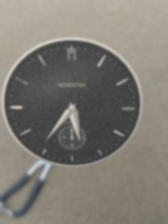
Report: {"hour": 5, "minute": 36}
